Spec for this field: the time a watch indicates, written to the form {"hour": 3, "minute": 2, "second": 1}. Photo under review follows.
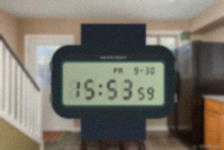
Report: {"hour": 15, "minute": 53, "second": 59}
